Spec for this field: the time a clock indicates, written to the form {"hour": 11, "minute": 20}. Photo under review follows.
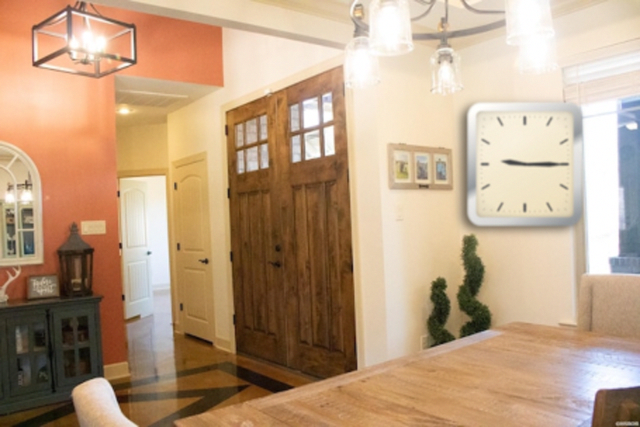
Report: {"hour": 9, "minute": 15}
